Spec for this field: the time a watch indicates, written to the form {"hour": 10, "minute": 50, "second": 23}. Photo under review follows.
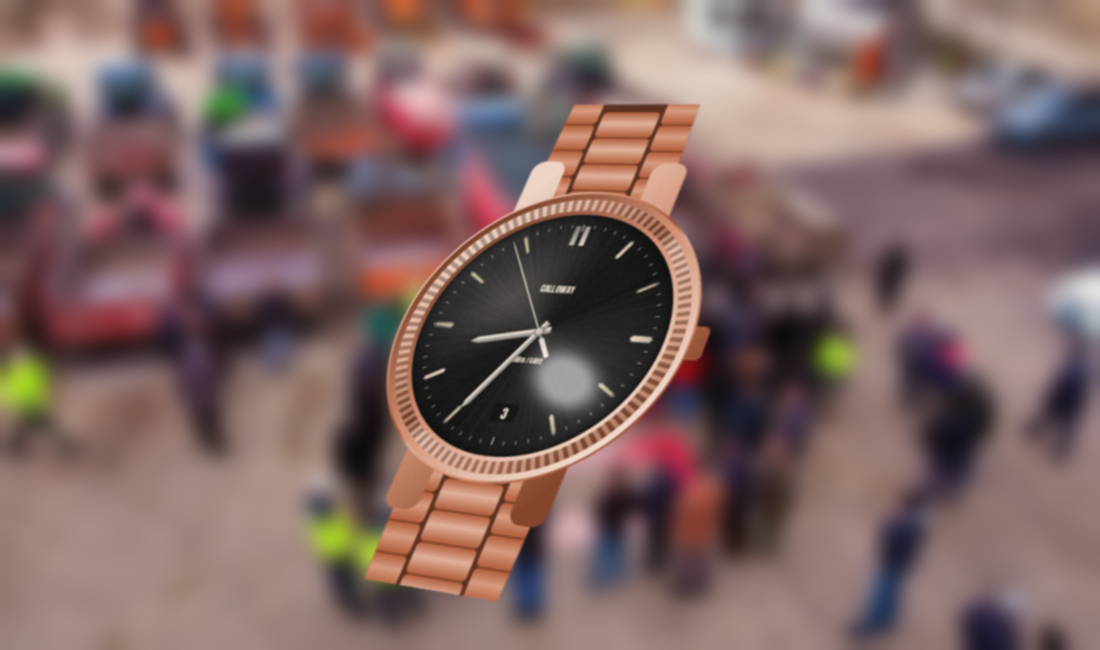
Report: {"hour": 8, "minute": 34, "second": 54}
